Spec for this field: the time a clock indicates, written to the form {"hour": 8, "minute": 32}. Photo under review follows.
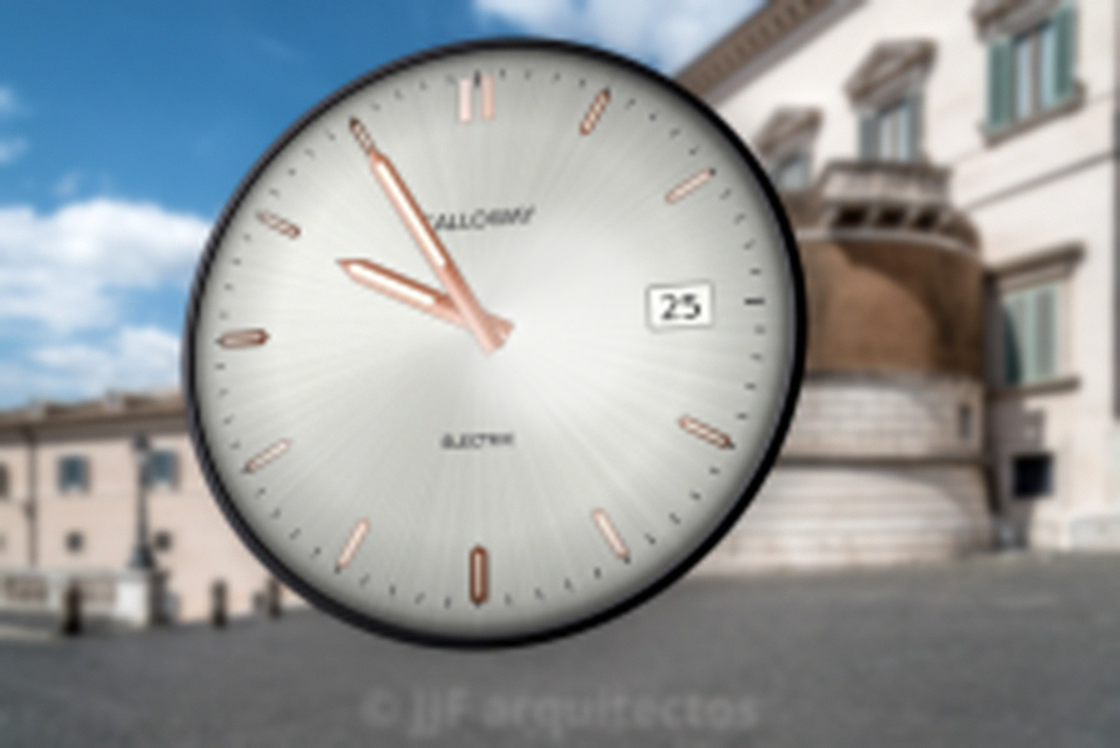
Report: {"hour": 9, "minute": 55}
